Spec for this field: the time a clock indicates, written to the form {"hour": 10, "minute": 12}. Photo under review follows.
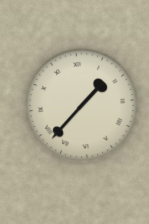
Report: {"hour": 1, "minute": 38}
